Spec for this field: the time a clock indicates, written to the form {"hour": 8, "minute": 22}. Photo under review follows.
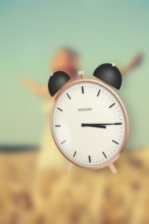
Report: {"hour": 3, "minute": 15}
